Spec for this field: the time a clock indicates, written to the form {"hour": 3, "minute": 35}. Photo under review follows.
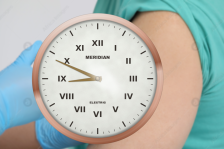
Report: {"hour": 8, "minute": 49}
